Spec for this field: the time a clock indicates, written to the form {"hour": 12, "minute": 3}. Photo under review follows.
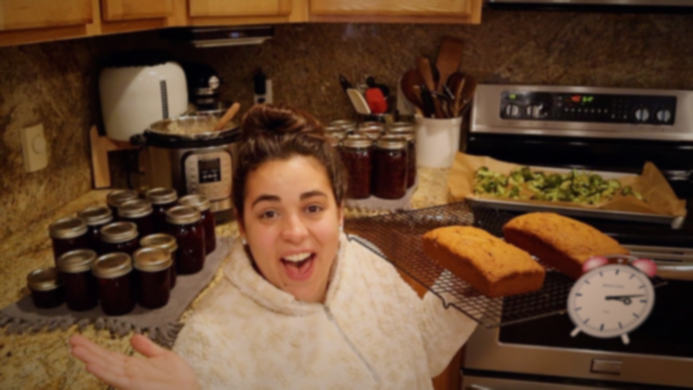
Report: {"hour": 3, "minute": 13}
